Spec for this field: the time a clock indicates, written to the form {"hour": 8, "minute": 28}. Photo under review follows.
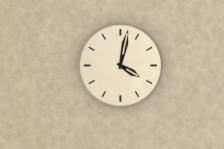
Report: {"hour": 4, "minute": 2}
